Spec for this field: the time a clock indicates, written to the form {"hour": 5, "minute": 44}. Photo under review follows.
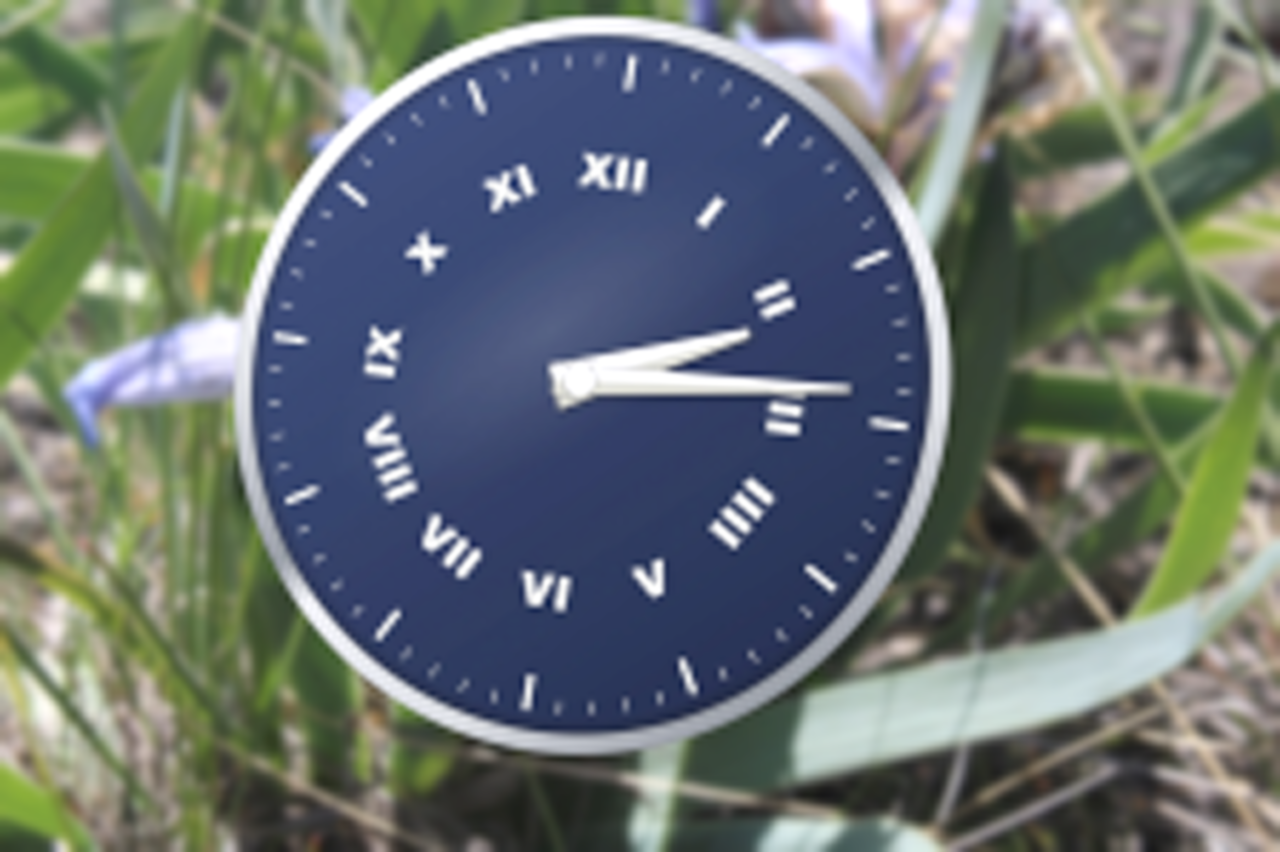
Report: {"hour": 2, "minute": 14}
